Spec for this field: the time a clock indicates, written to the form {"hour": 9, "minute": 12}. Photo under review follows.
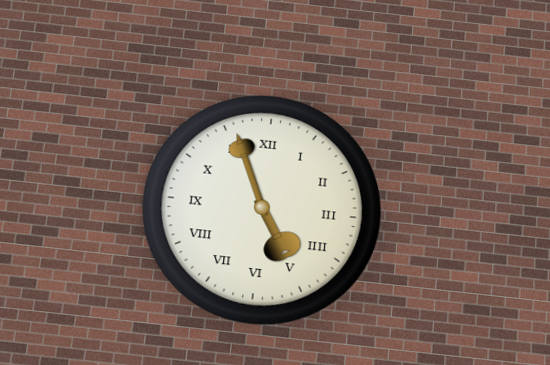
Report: {"hour": 4, "minute": 56}
